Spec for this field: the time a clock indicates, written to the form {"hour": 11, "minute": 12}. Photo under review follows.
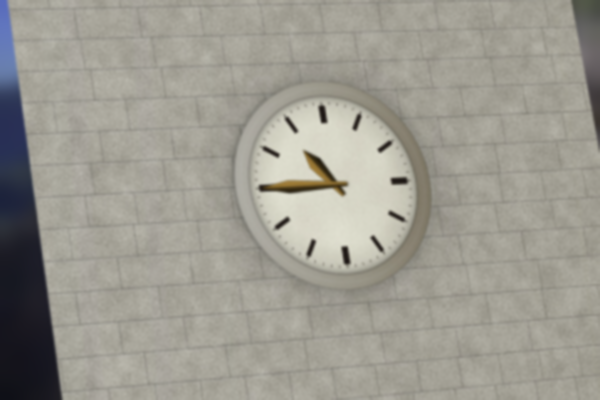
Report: {"hour": 10, "minute": 45}
